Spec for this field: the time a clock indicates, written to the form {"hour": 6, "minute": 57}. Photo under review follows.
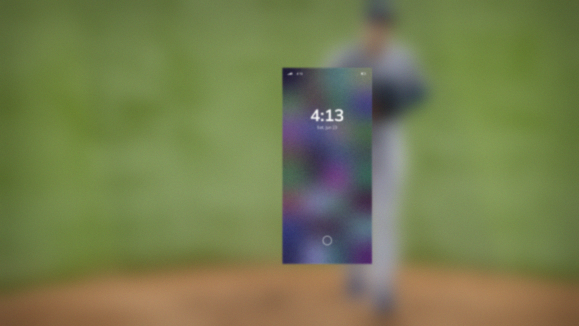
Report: {"hour": 4, "minute": 13}
